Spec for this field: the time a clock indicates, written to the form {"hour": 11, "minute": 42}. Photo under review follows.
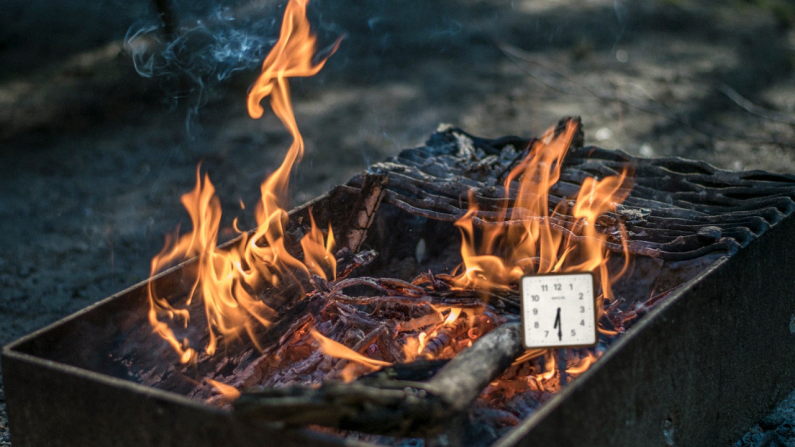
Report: {"hour": 6, "minute": 30}
